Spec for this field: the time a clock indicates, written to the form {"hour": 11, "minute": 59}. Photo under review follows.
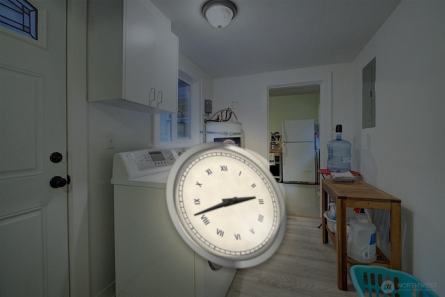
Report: {"hour": 2, "minute": 42}
